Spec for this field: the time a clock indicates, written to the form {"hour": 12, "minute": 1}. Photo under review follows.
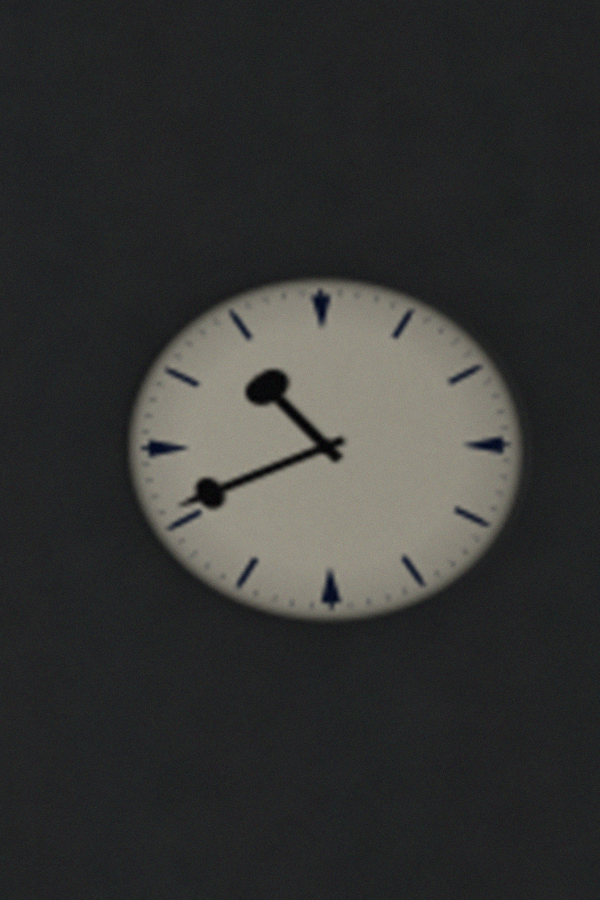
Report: {"hour": 10, "minute": 41}
